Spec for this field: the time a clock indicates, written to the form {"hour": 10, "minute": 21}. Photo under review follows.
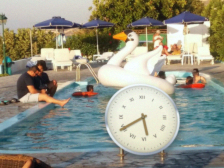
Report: {"hour": 5, "minute": 40}
